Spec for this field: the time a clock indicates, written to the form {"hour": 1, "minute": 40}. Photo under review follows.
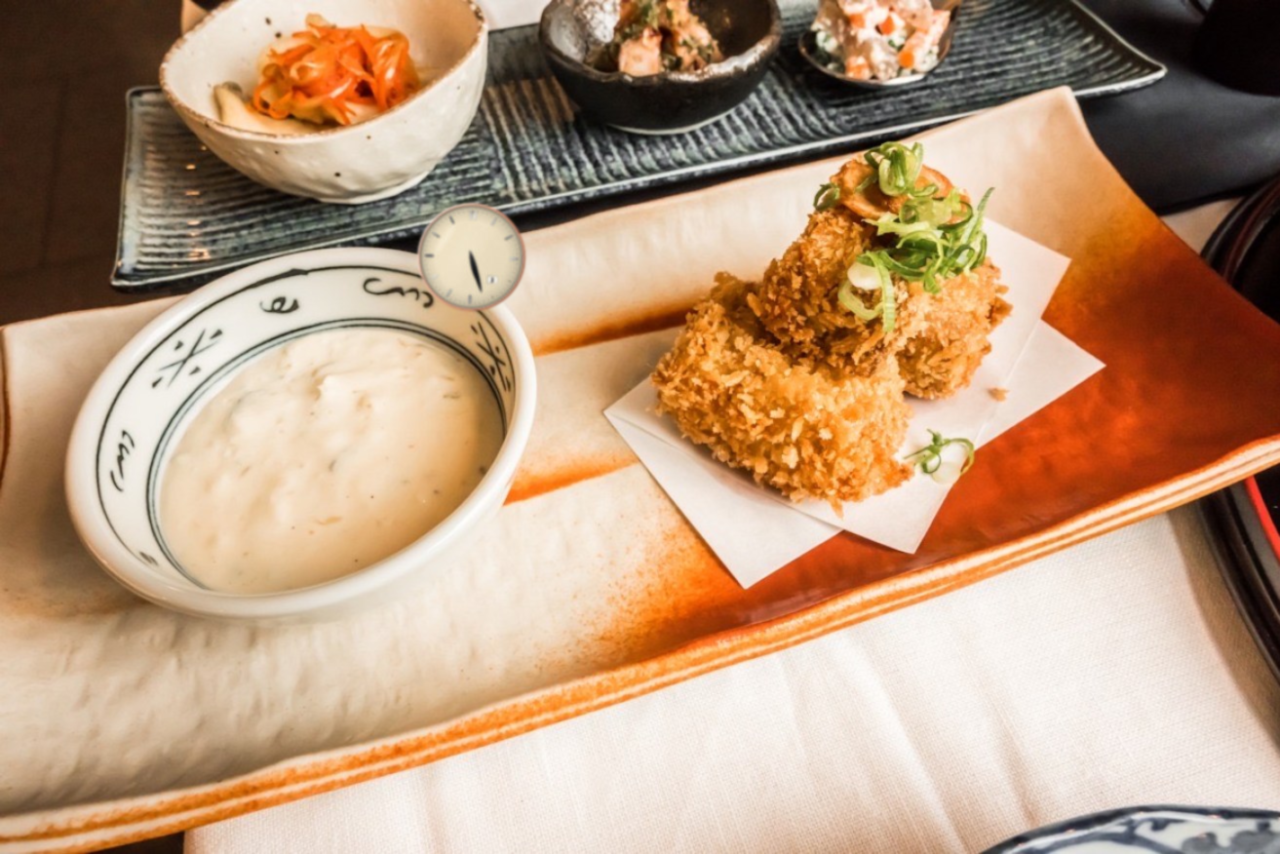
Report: {"hour": 5, "minute": 27}
